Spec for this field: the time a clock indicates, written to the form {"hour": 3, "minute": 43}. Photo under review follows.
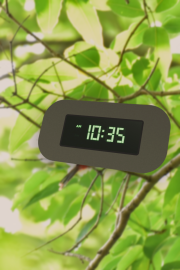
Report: {"hour": 10, "minute": 35}
